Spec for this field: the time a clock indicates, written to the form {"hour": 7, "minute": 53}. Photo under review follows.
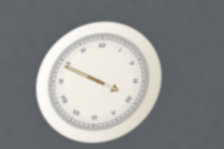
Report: {"hour": 3, "minute": 49}
